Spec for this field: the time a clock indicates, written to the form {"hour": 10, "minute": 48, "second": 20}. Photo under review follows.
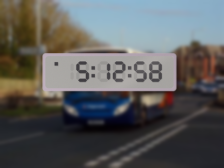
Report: {"hour": 5, "minute": 12, "second": 58}
